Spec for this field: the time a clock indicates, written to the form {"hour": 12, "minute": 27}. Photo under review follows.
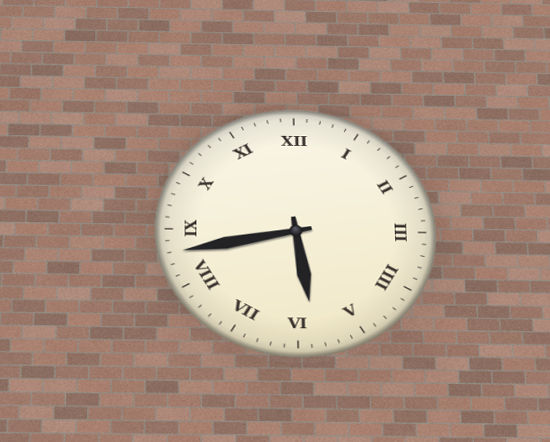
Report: {"hour": 5, "minute": 43}
